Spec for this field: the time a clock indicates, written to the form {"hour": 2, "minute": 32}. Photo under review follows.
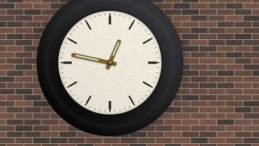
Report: {"hour": 12, "minute": 47}
